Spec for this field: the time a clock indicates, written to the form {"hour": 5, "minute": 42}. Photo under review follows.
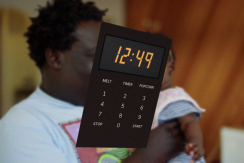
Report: {"hour": 12, "minute": 49}
